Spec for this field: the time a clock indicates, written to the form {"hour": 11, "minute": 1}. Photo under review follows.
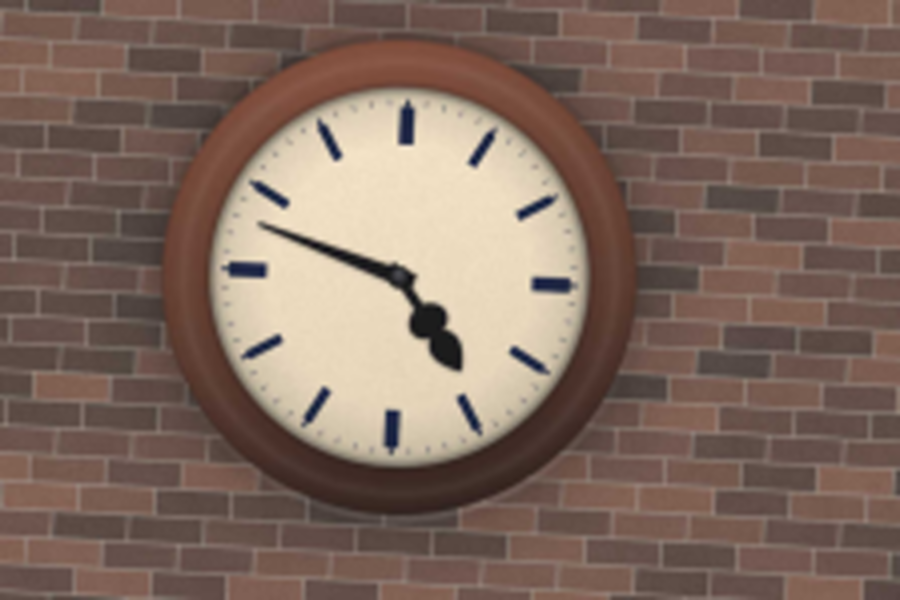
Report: {"hour": 4, "minute": 48}
